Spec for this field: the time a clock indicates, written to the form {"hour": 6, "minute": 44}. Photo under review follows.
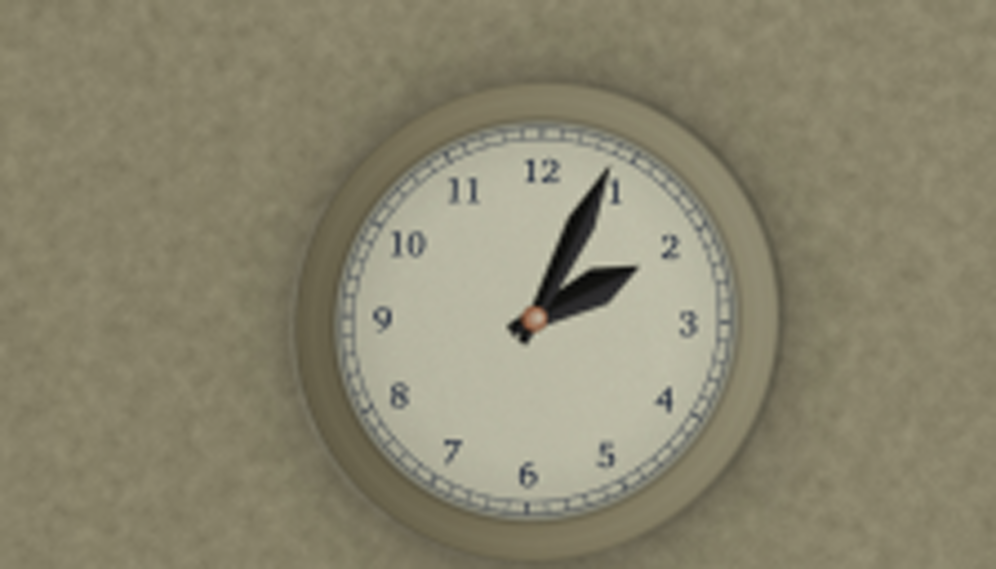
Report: {"hour": 2, "minute": 4}
